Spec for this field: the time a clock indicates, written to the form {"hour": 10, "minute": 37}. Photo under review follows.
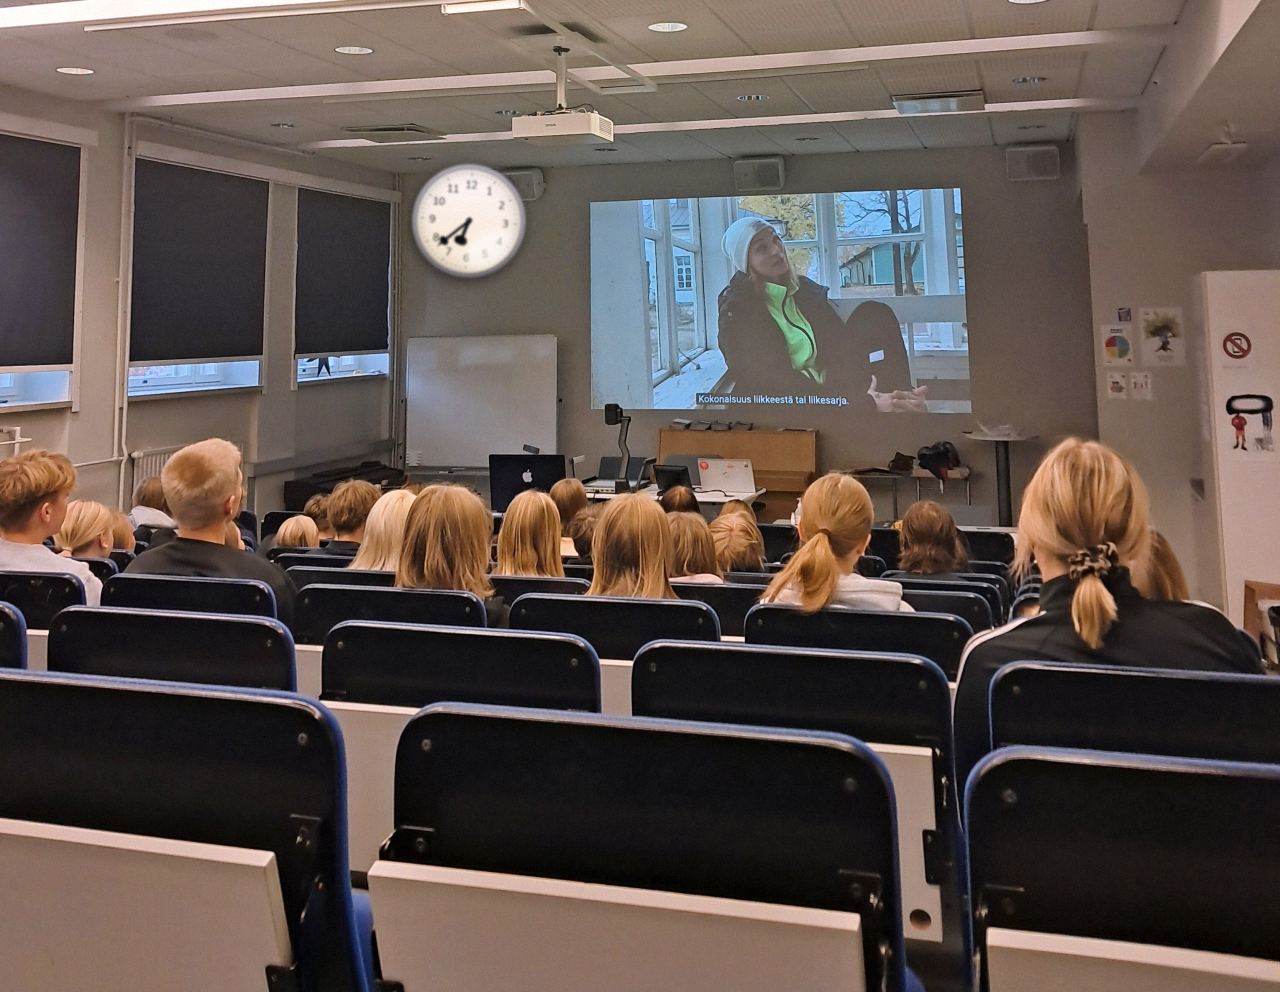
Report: {"hour": 6, "minute": 38}
